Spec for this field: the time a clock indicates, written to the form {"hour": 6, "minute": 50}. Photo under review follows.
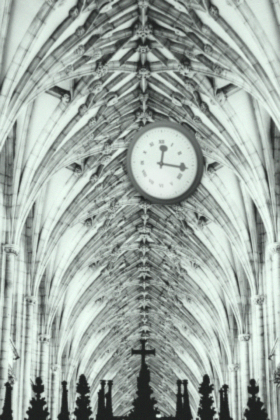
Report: {"hour": 12, "minute": 16}
